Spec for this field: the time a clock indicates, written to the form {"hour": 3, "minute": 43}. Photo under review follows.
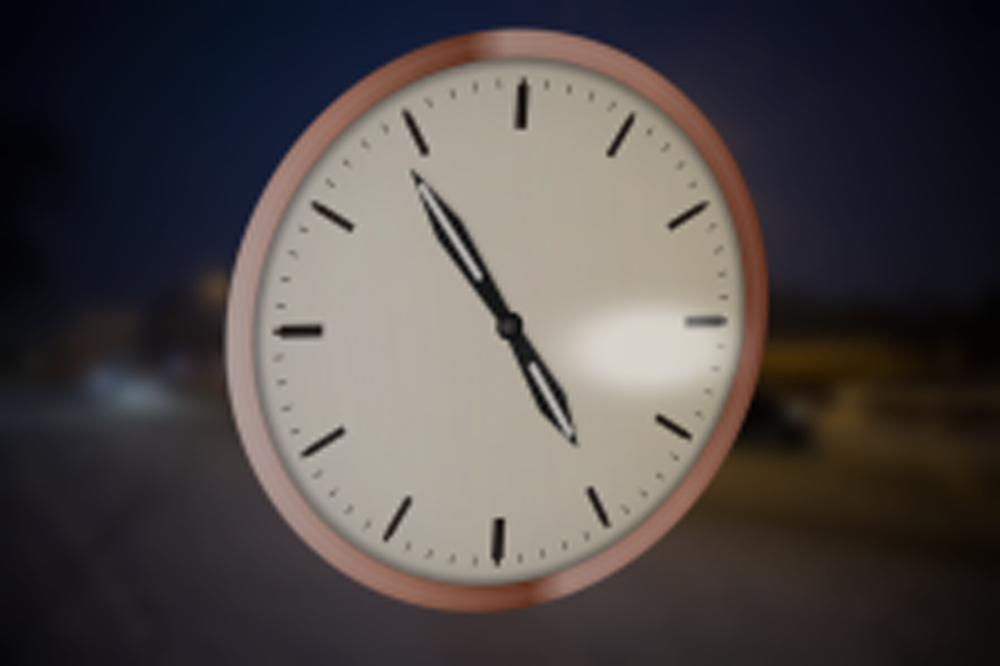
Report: {"hour": 4, "minute": 54}
